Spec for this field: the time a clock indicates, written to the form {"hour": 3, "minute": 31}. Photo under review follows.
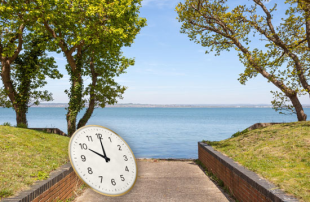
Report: {"hour": 10, "minute": 0}
